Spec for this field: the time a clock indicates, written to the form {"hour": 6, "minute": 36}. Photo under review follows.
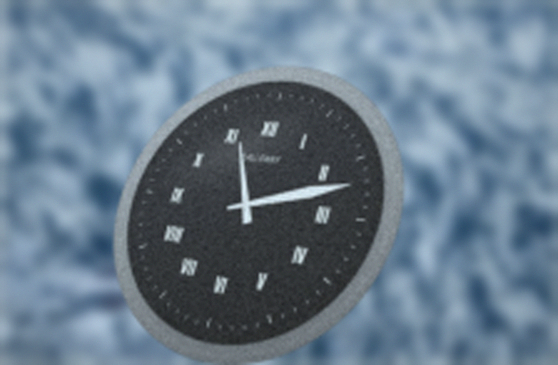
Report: {"hour": 11, "minute": 12}
